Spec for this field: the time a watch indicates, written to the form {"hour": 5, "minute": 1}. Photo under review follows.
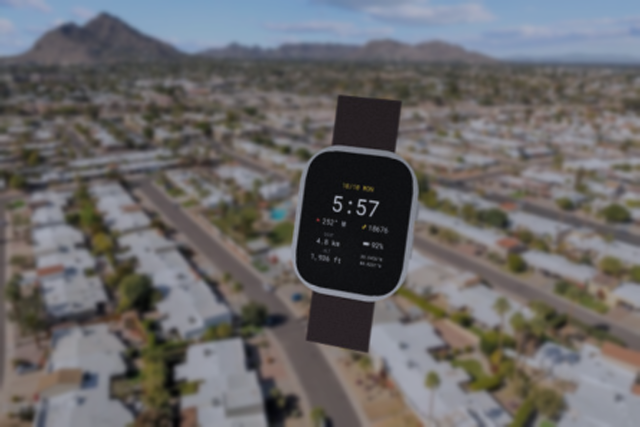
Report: {"hour": 5, "minute": 57}
